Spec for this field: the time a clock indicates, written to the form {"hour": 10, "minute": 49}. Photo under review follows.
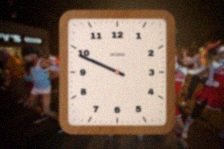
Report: {"hour": 9, "minute": 49}
